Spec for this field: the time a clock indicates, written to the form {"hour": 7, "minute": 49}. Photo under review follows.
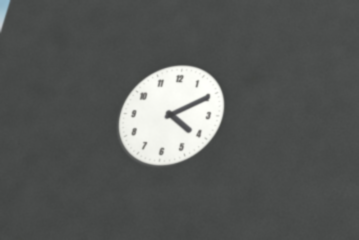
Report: {"hour": 4, "minute": 10}
